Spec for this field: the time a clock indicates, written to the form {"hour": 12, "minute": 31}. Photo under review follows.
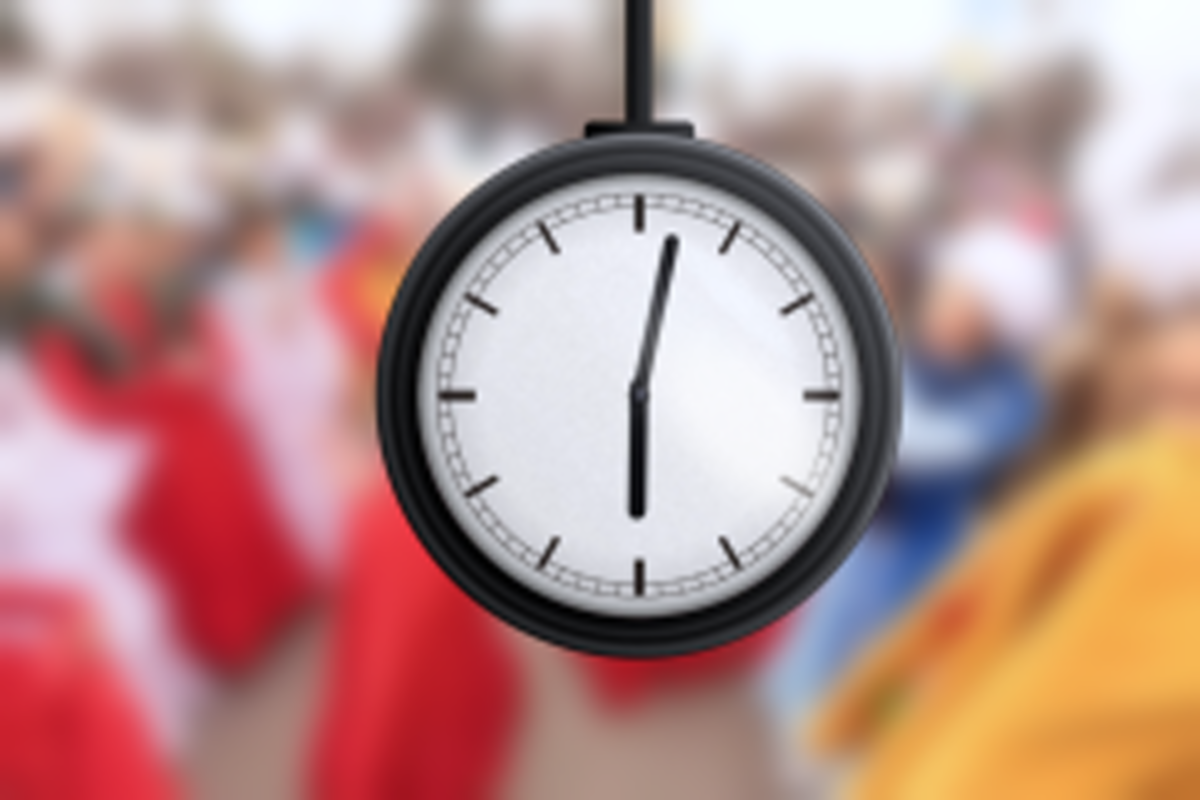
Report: {"hour": 6, "minute": 2}
